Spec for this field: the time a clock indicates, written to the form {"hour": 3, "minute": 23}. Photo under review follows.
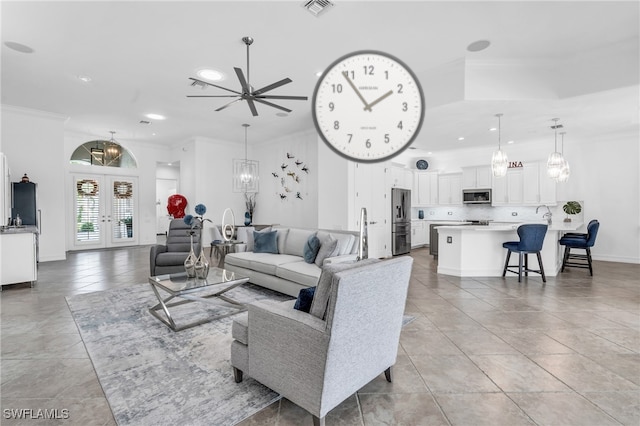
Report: {"hour": 1, "minute": 54}
